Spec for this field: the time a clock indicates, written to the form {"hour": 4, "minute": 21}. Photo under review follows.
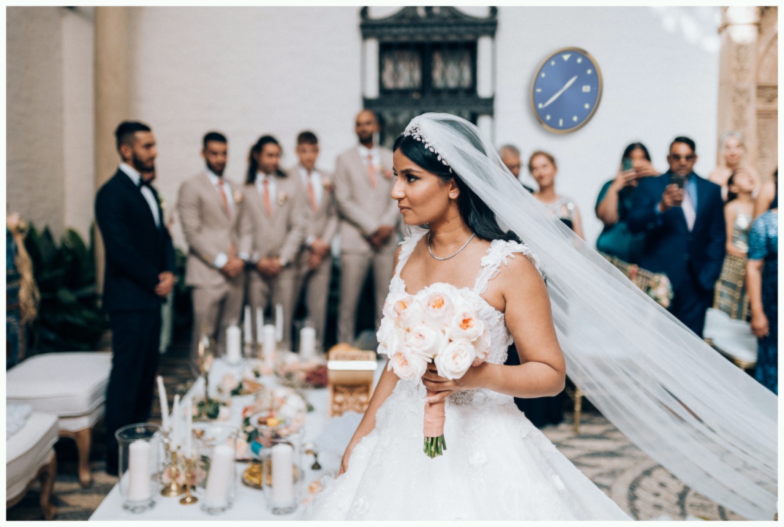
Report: {"hour": 1, "minute": 39}
